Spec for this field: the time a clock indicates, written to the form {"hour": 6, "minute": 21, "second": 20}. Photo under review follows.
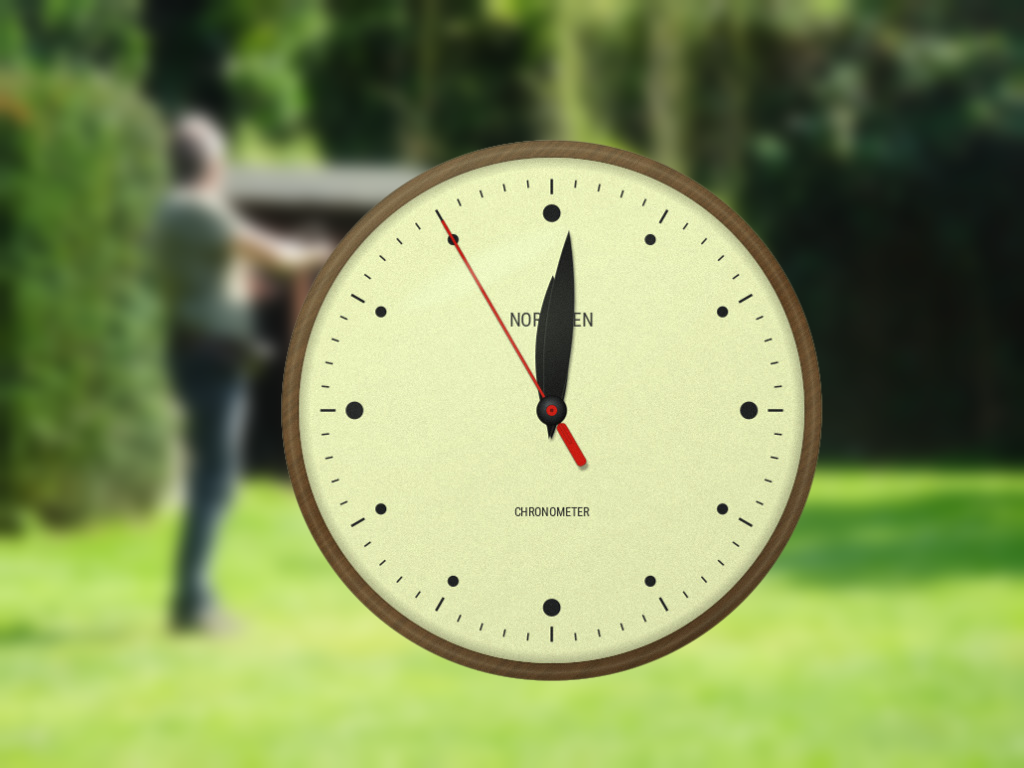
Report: {"hour": 12, "minute": 0, "second": 55}
